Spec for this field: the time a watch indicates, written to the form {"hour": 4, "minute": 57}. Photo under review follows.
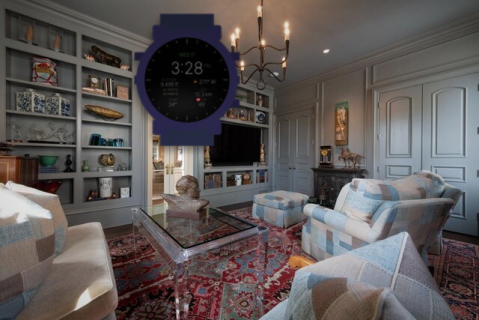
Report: {"hour": 3, "minute": 28}
